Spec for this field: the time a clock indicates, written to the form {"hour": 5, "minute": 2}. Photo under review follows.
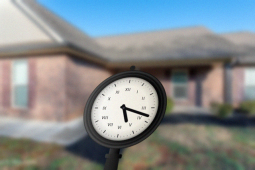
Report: {"hour": 5, "minute": 18}
